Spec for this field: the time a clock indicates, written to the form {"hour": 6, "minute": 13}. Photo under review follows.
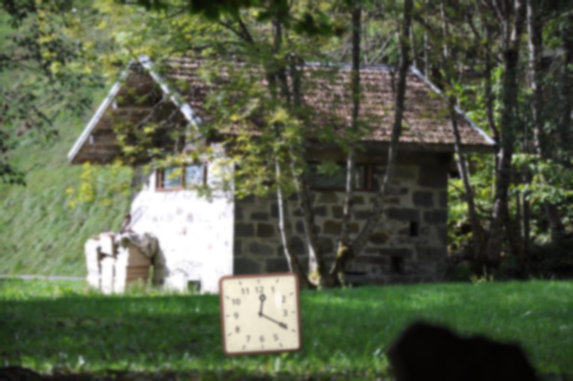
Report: {"hour": 12, "minute": 20}
